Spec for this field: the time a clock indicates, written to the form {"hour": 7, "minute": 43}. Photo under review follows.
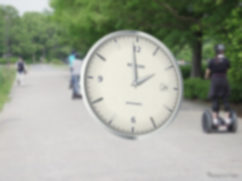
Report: {"hour": 1, "minute": 59}
